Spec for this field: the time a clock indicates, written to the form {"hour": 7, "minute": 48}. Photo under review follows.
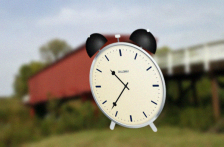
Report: {"hour": 10, "minute": 37}
